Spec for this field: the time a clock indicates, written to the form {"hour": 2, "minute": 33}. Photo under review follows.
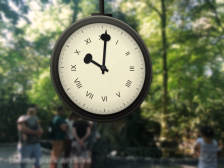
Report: {"hour": 10, "minute": 1}
